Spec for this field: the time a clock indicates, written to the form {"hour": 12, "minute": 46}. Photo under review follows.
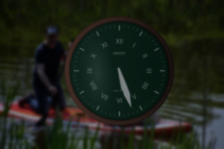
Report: {"hour": 5, "minute": 27}
